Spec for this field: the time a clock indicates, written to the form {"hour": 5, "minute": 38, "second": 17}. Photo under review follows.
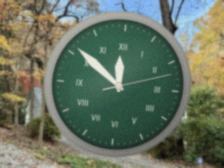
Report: {"hour": 11, "minute": 51, "second": 12}
